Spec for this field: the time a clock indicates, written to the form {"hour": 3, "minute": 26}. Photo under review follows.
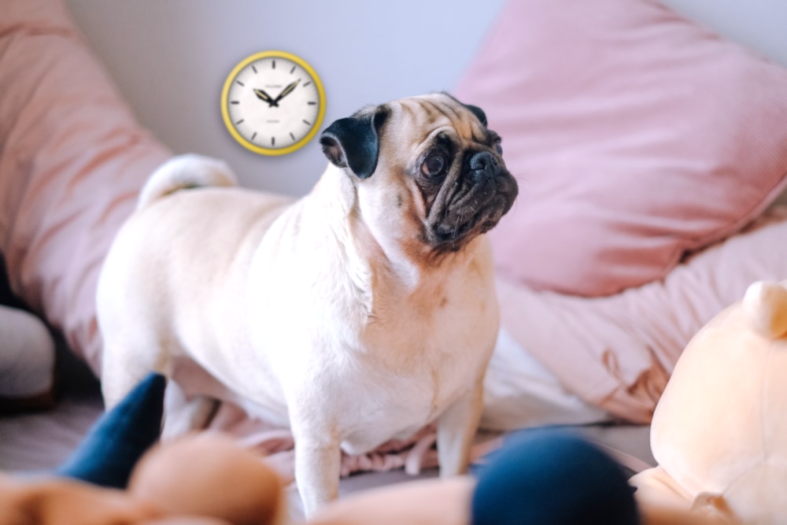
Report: {"hour": 10, "minute": 8}
